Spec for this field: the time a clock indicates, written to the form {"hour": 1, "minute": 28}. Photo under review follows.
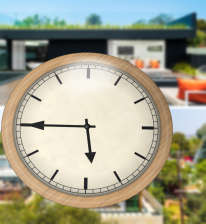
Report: {"hour": 5, "minute": 45}
